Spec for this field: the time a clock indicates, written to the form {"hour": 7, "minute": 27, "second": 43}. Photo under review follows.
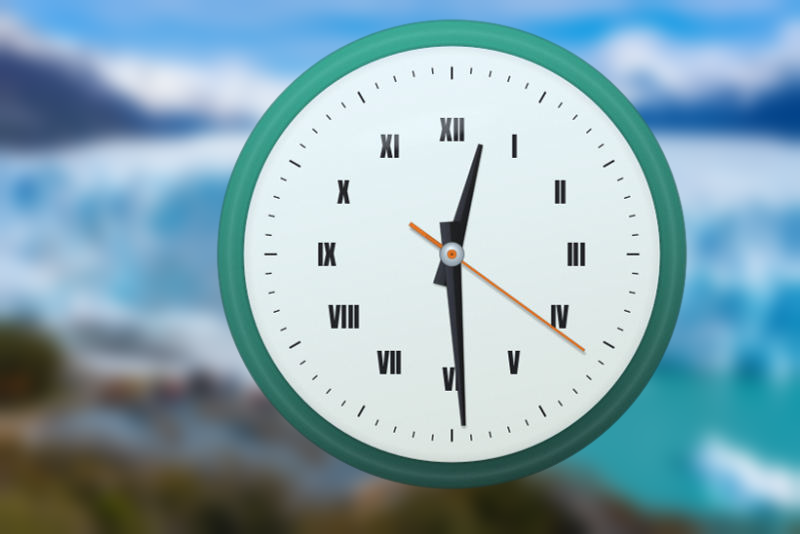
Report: {"hour": 12, "minute": 29, "second": 21}
